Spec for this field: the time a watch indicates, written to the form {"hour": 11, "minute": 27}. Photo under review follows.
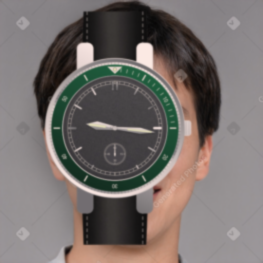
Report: {"hour": 9, "minute": 16}
